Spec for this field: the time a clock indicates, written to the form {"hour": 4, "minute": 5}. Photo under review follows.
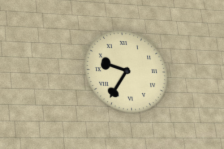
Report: {"hour": 9, "minute": 36}
